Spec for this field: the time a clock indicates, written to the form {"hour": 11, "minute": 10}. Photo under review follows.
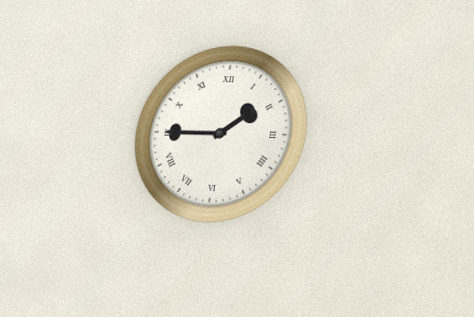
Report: {"hour": 1, "minute": 45}
